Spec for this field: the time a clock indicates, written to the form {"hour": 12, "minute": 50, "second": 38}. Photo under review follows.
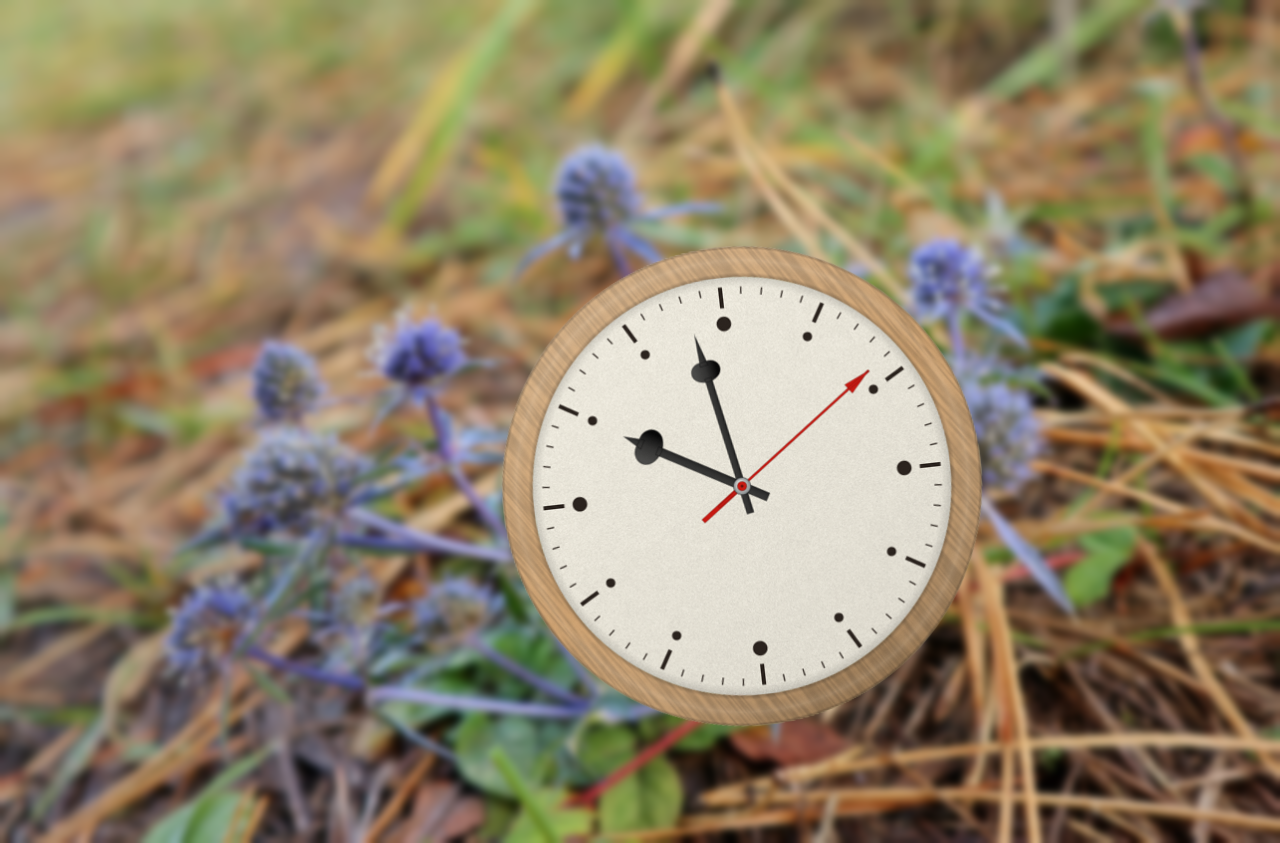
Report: {"hour": 9, "minute": 58, "second": 9}
